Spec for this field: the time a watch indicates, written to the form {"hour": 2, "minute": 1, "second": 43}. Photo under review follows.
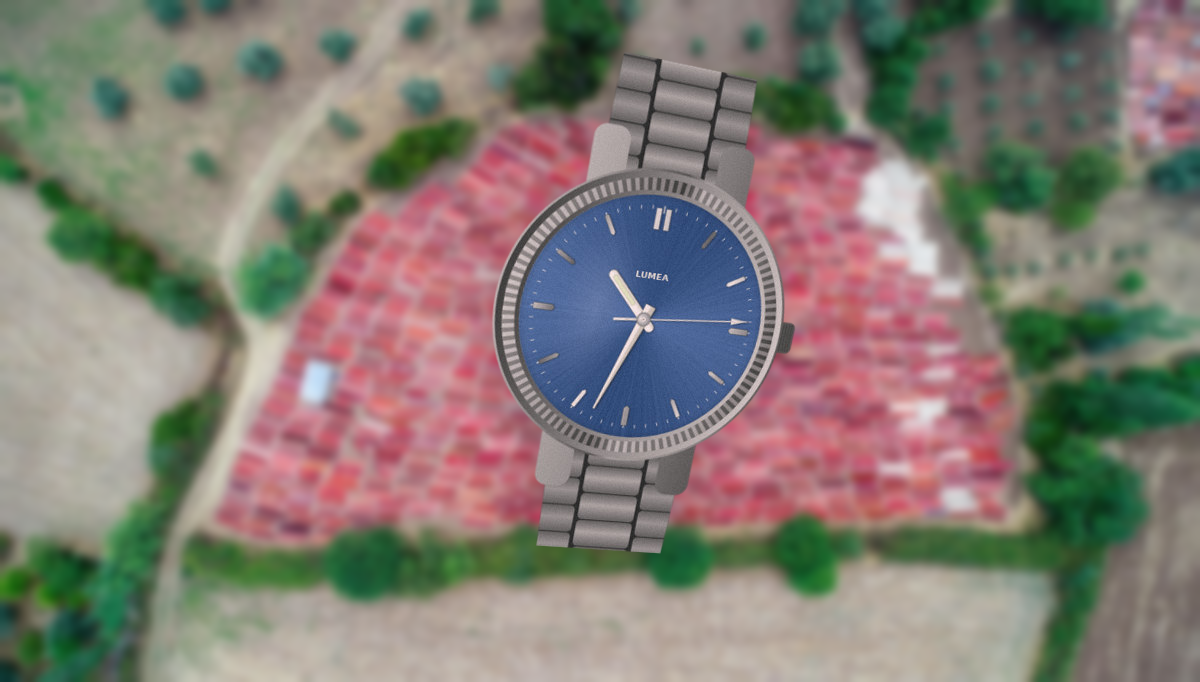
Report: {"hour": 10, "minute": 33, "second": 14}
